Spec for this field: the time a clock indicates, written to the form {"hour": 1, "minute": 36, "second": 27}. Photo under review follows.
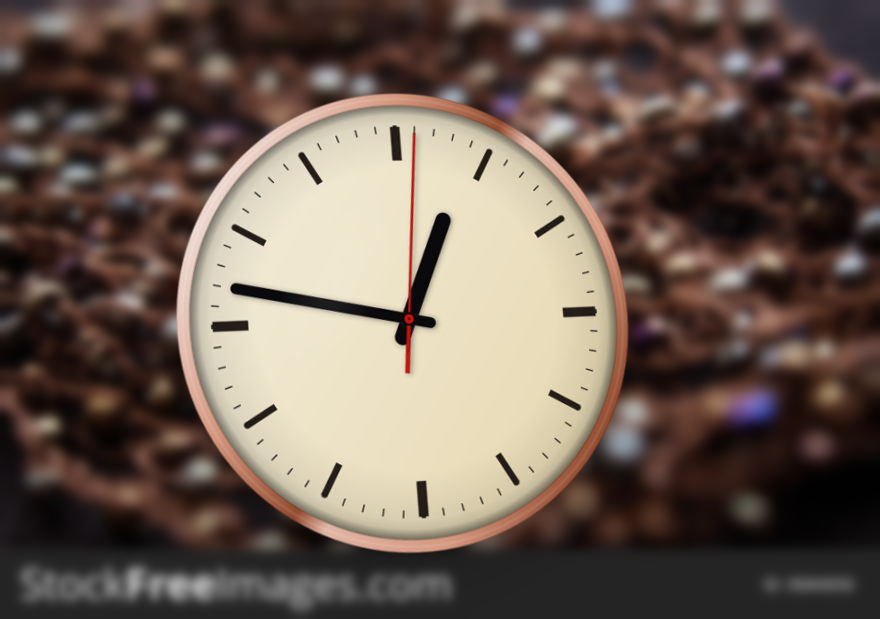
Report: {"hour": 12, "minute": 47, "second": 1}
